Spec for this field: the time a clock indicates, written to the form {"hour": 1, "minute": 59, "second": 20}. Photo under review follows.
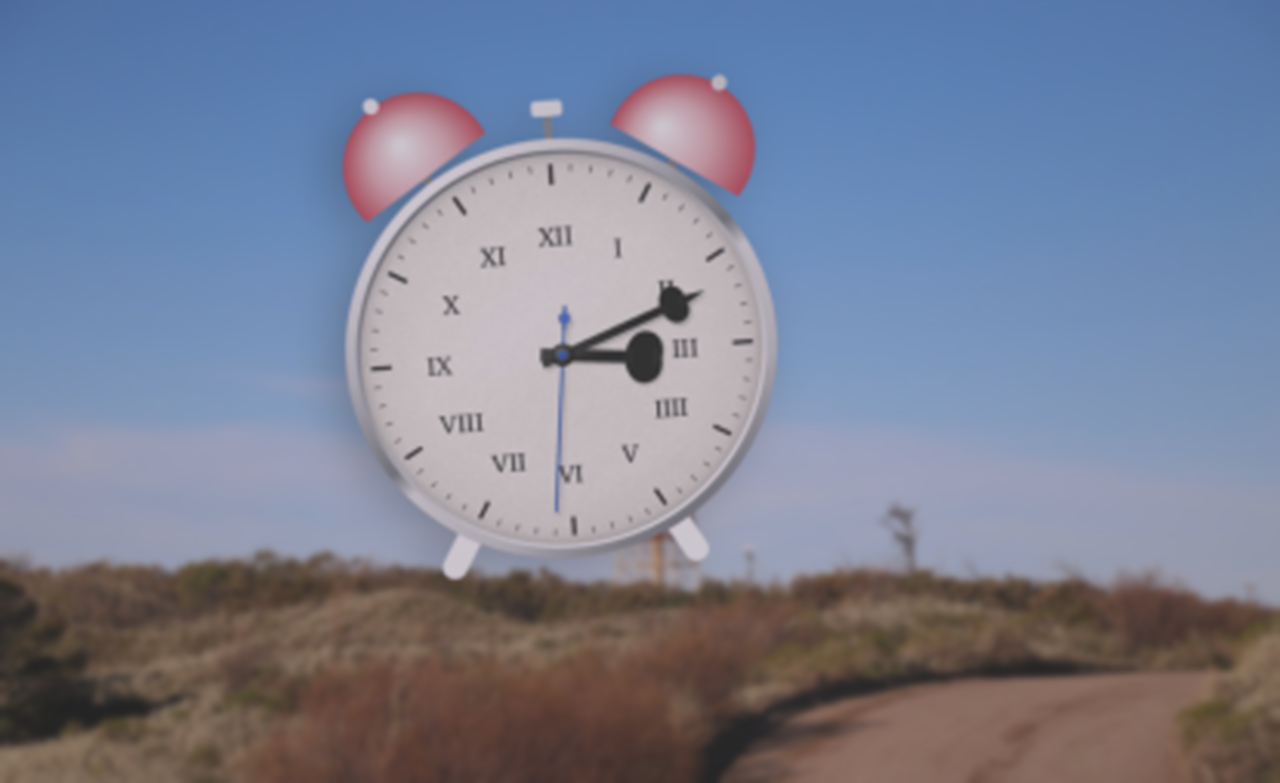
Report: {"hour": 3, "minute": 11, "second": 31}
